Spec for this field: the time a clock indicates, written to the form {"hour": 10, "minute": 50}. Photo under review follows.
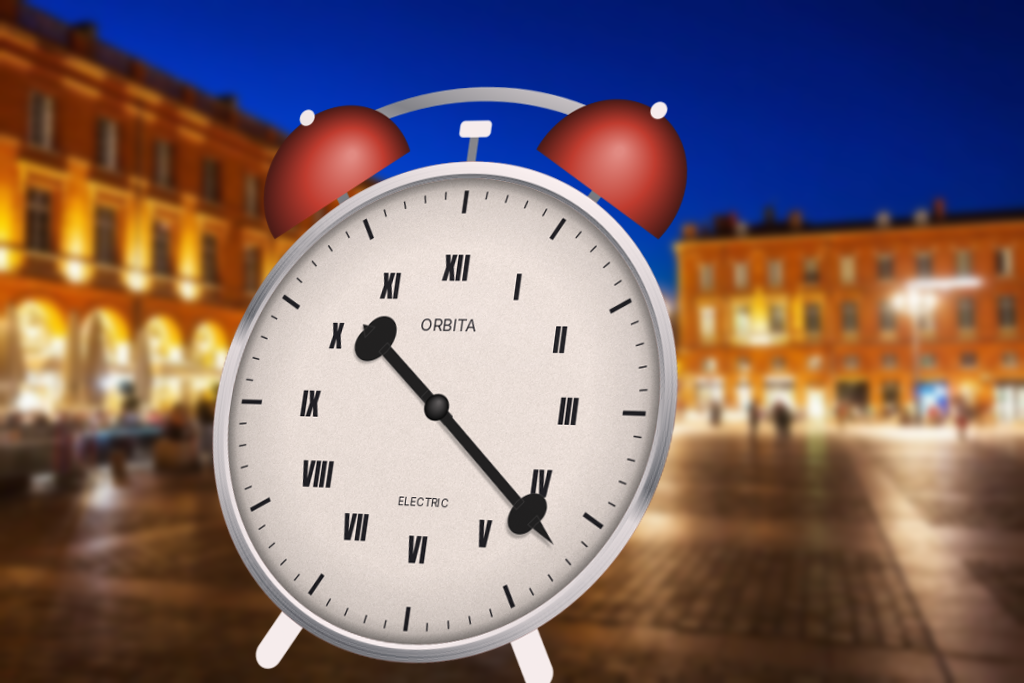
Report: {"hour": 10, "minute": 22}
